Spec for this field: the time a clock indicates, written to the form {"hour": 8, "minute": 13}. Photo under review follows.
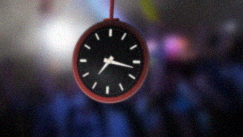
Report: {"hour": 7, "minute": 17}
